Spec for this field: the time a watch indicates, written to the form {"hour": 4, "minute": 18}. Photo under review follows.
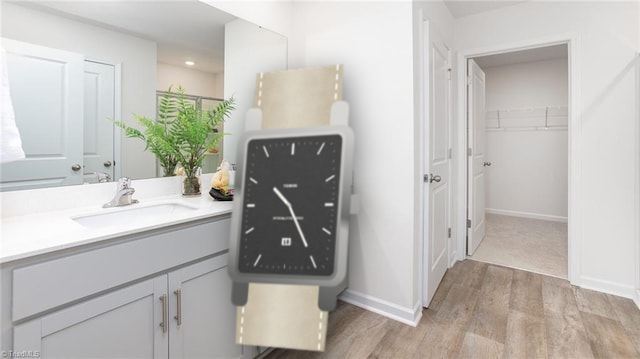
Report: {"hour": 10, "minute": 25}
